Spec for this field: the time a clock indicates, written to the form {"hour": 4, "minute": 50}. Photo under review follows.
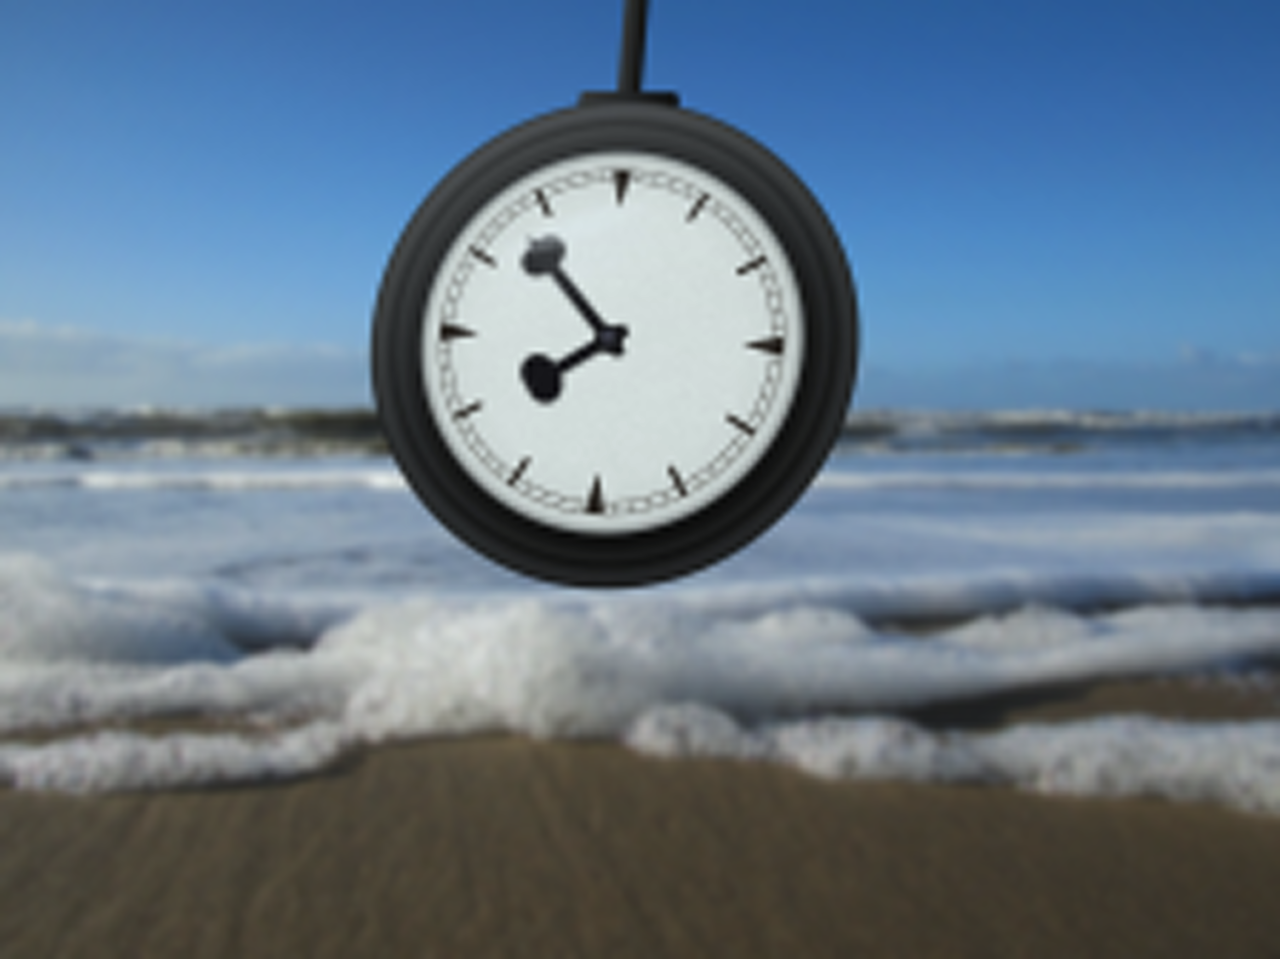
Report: {"hour": 7, "minute": 53}
